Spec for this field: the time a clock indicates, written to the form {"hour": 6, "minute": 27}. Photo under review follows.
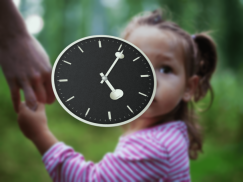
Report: {"hour": 5, "minute": 6}
